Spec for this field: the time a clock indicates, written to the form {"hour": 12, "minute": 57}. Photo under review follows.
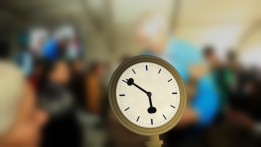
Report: {"hour": 5, "minute": 51}
